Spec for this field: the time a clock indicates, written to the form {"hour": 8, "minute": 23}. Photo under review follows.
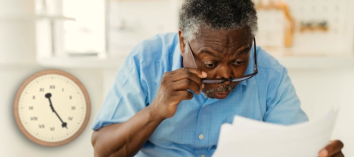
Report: {"hour": 11, "minute": 24}
